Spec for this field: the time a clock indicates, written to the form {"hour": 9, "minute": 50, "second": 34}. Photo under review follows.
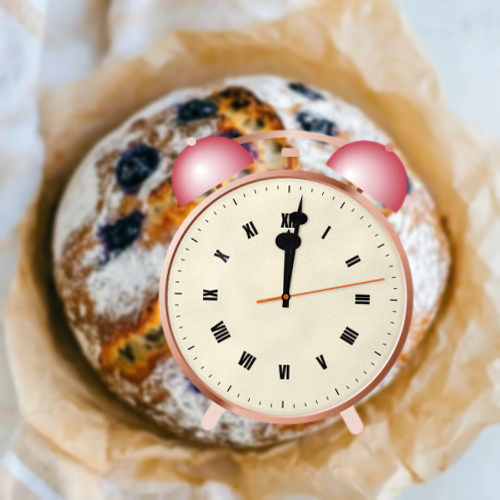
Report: {"hour": 12, "minute": 1, "second": 13}
